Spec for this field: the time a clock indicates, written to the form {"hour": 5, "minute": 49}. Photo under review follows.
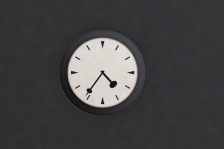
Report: {"hour": 4, "minute": 36}
